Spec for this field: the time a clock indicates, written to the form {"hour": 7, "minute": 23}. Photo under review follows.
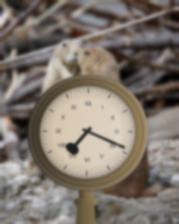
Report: {"hour": 7, "minute": 19}
